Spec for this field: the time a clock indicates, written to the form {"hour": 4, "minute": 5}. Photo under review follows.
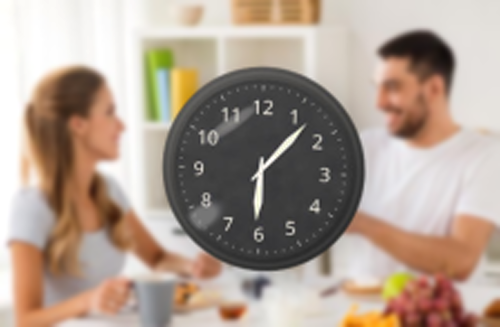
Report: {"hour": 6, "minute": 7}
